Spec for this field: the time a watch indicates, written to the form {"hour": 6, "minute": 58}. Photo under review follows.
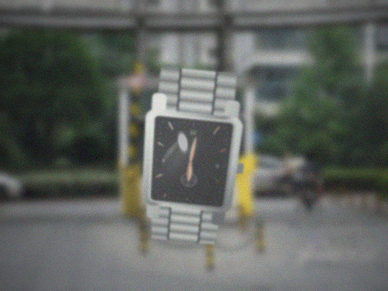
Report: {"hour": 6, "minute": 1}
